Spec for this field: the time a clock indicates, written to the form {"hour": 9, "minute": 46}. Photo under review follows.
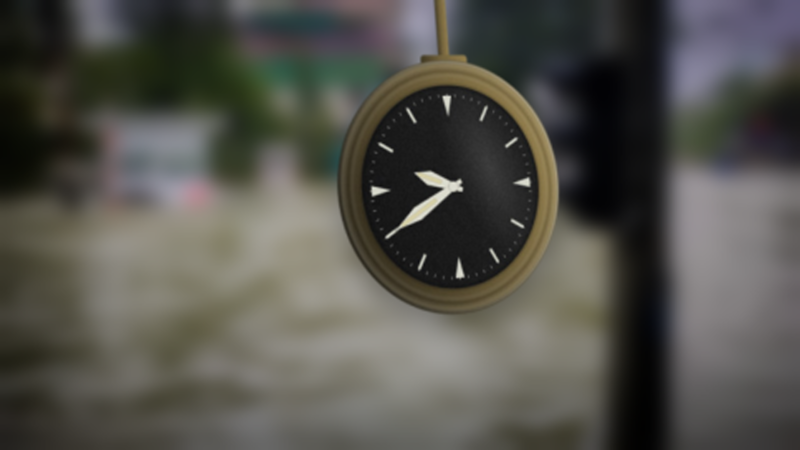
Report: {"hour": 9, "minute": 40}
